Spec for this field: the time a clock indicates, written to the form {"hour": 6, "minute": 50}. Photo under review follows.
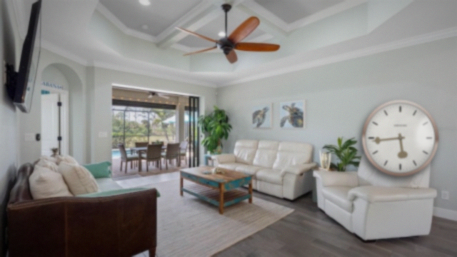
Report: {"hour": 5, "minute": 44}
